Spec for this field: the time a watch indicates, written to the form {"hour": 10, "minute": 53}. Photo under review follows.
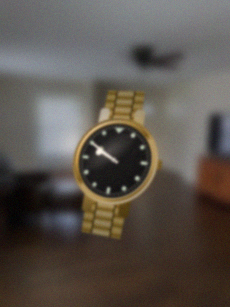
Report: {"hour": 9, "minute": 50}
